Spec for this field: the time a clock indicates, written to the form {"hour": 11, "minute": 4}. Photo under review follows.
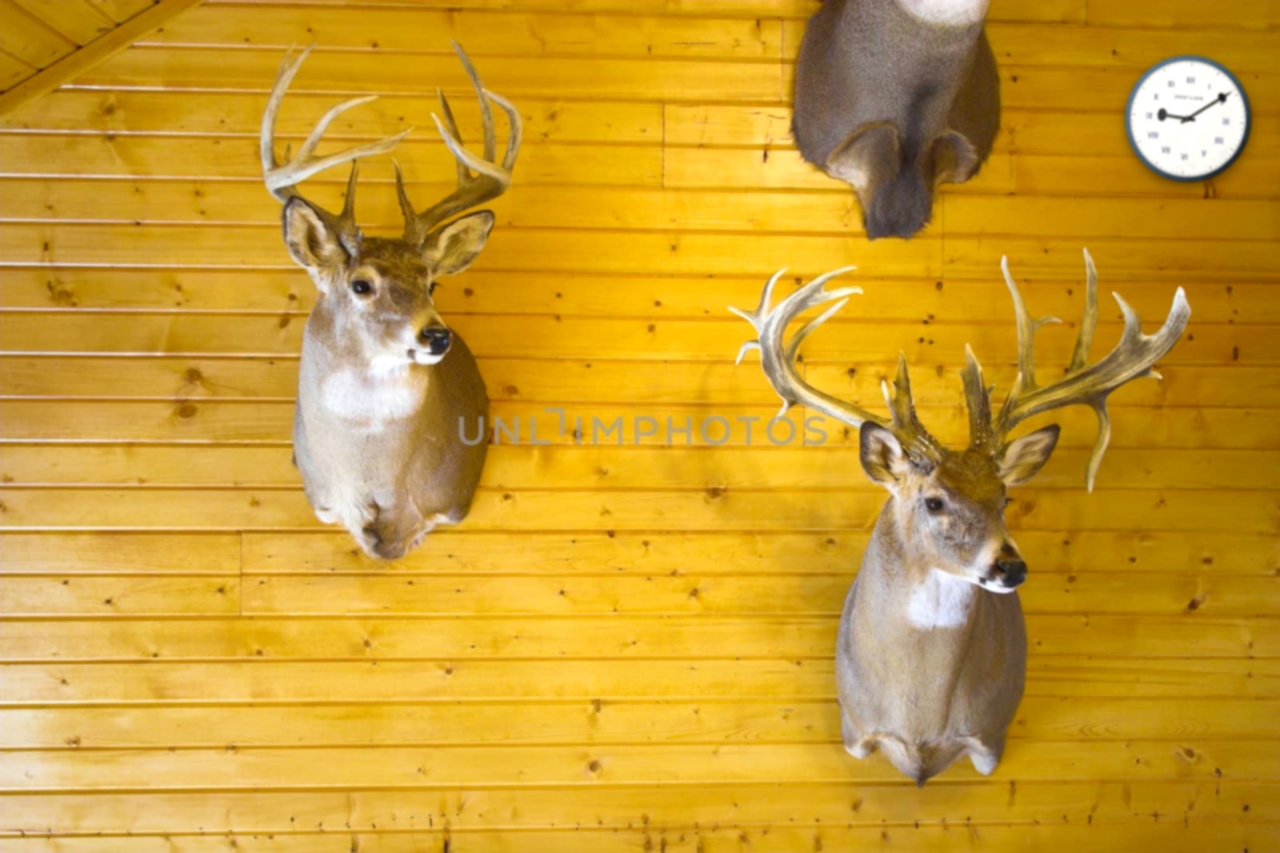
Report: {"hour": 9, "minute": 9}
